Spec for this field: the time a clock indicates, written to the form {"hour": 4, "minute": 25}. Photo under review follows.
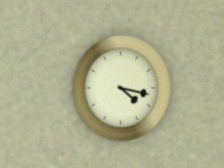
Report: {"hour": 4, "minute": 17}
